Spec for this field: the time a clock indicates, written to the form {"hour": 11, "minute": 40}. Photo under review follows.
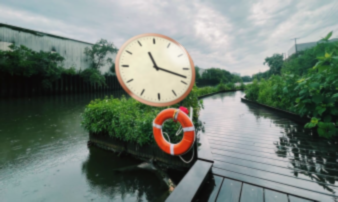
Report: {"hour": 11, "minute": 18}
